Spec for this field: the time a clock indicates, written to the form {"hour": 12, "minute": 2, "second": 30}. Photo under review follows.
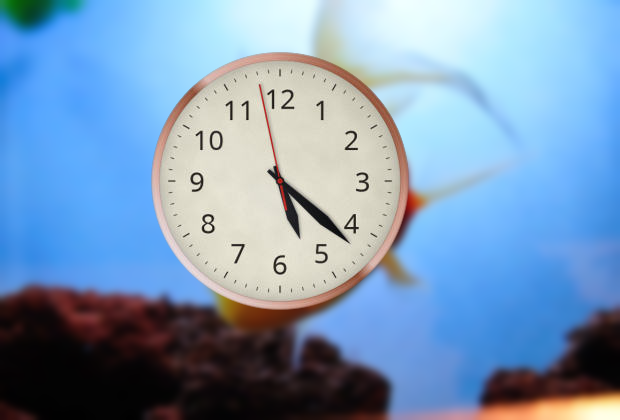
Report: {"hour": 5, "minute": 21, "second": 58}
